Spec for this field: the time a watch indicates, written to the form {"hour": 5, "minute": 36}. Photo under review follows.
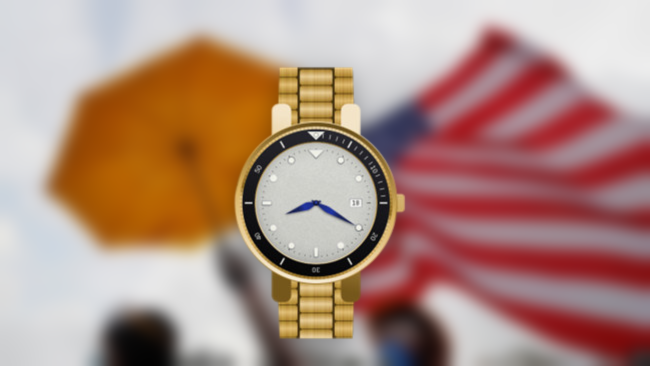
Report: {"hour": 8, "minute": 20}
